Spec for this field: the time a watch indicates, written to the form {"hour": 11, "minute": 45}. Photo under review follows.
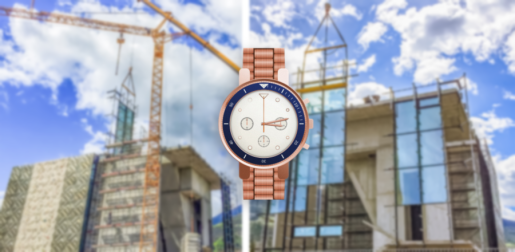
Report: {"hour": 3, "minute": 13}
